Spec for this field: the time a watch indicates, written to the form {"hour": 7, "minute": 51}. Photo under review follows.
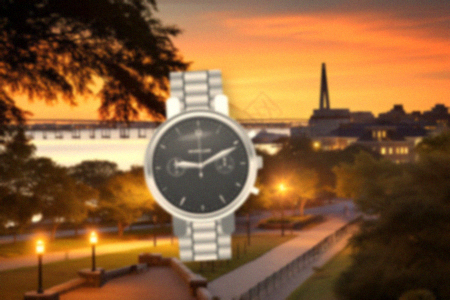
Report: {"hour": 9, "minute": 11}
